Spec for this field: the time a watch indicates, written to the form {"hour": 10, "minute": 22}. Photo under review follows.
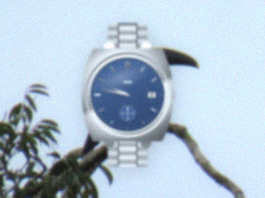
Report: {"hour": 9, "minute": 47}
